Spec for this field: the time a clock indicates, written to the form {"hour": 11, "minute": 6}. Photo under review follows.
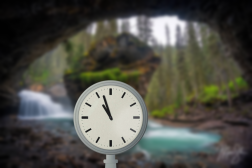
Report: {"hour": 10, "minute": 57}
